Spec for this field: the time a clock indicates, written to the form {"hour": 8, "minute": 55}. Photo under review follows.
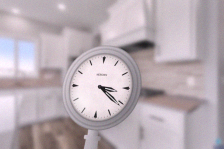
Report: {"hour": 3, "minute": 21}
